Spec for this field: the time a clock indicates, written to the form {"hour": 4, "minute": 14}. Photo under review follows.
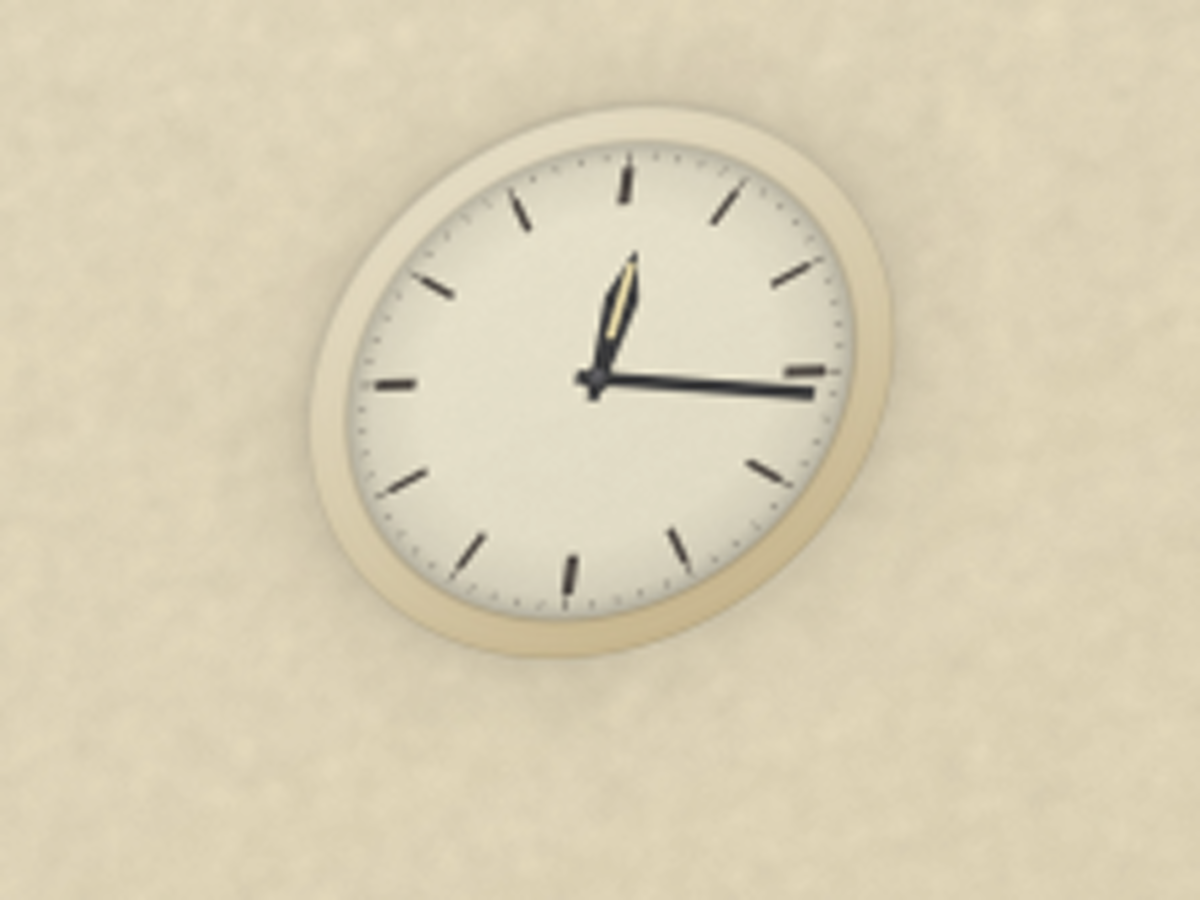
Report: {"hour": 12, "minute": 16}
